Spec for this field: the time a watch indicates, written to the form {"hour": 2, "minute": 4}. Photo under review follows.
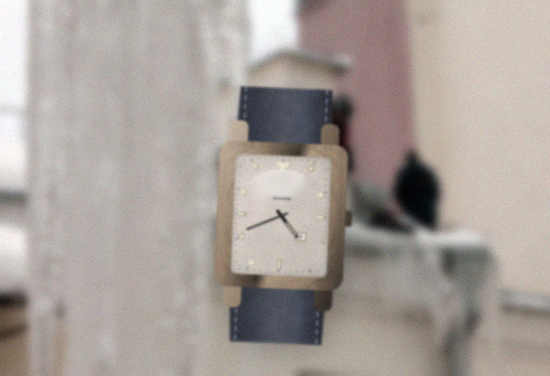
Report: {"hour": 4, "minute": 41}
